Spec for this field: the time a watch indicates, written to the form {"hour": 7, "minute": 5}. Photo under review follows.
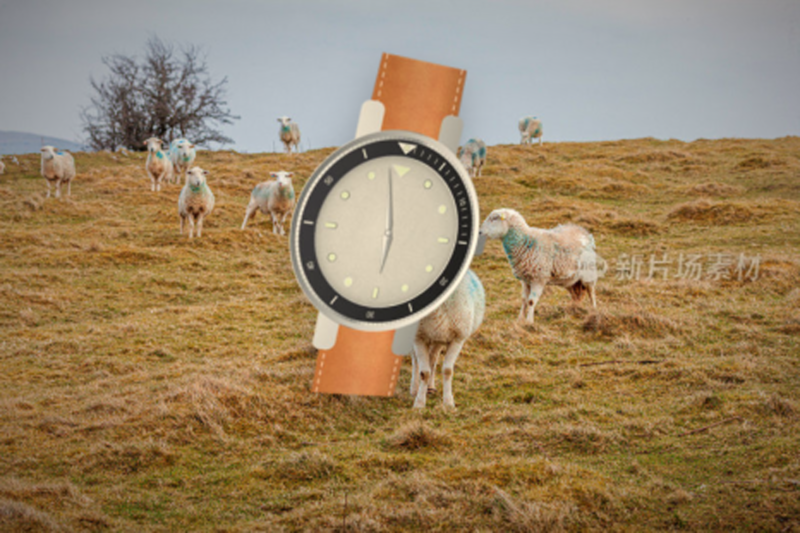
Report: {"hour": 5, "minute": 58}
